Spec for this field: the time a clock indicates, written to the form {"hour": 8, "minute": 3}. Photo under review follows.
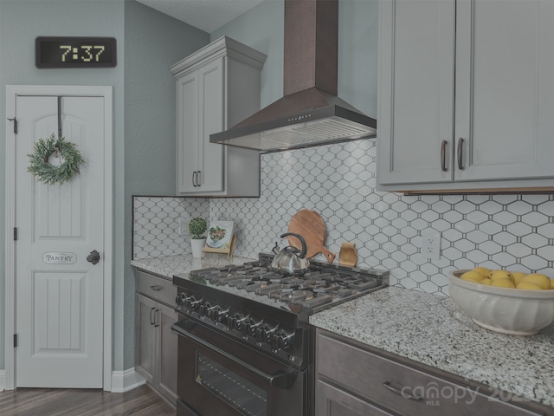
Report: {"hour": 7, "minute": 37}
